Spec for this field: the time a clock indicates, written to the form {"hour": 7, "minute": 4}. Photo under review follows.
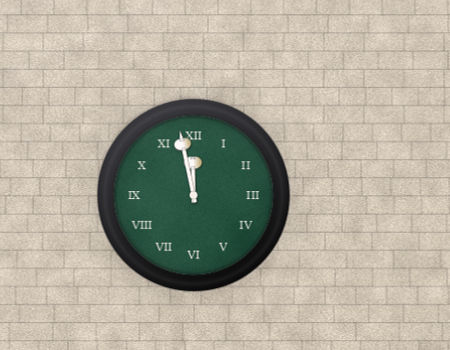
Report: {"hour": 11, "minute": 58}
